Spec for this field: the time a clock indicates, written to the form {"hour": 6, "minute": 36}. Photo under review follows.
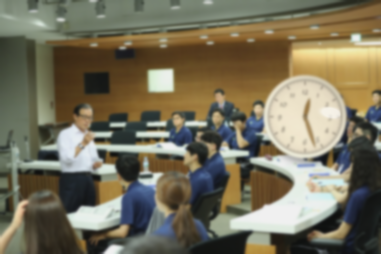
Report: {"hour": 12, "minute": 27}
